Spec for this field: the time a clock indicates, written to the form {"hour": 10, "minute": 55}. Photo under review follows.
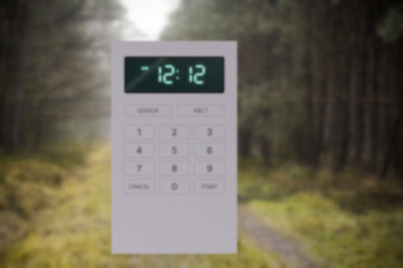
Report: {"hour": 12, "minute": 12}
